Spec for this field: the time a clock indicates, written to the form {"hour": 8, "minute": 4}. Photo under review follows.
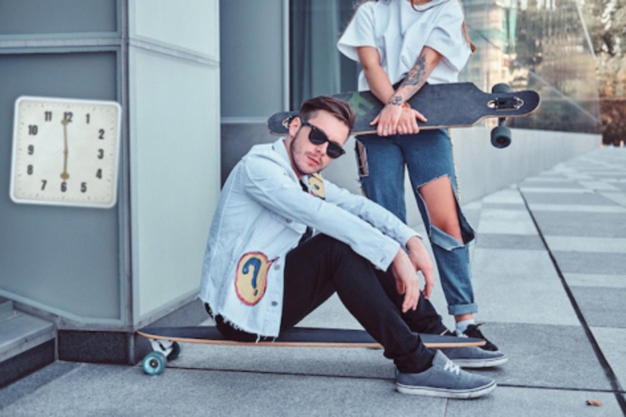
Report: {"hour": 5, "minute": 59}
